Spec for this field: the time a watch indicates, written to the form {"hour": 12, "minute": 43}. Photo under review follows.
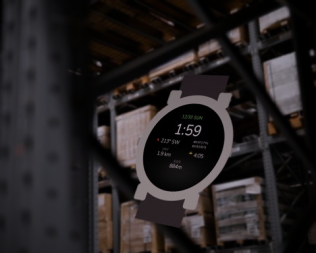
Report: {"hour": 1, "minute": 59}
